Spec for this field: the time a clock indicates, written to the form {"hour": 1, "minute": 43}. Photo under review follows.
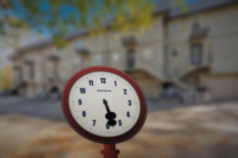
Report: {"hour": 5, "minute": 28}
